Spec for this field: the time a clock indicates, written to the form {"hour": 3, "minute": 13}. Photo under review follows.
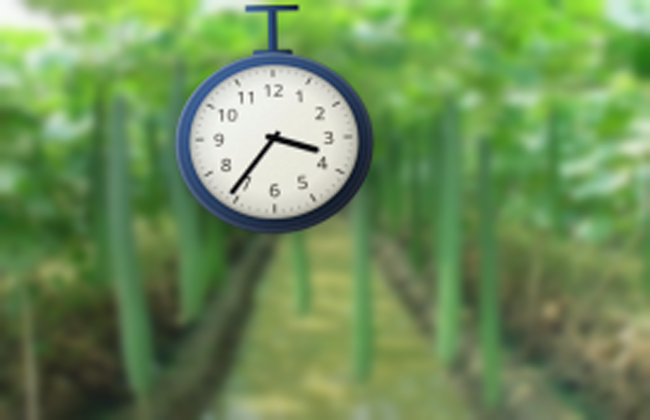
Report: {"hour": 3, "minute": 36}
